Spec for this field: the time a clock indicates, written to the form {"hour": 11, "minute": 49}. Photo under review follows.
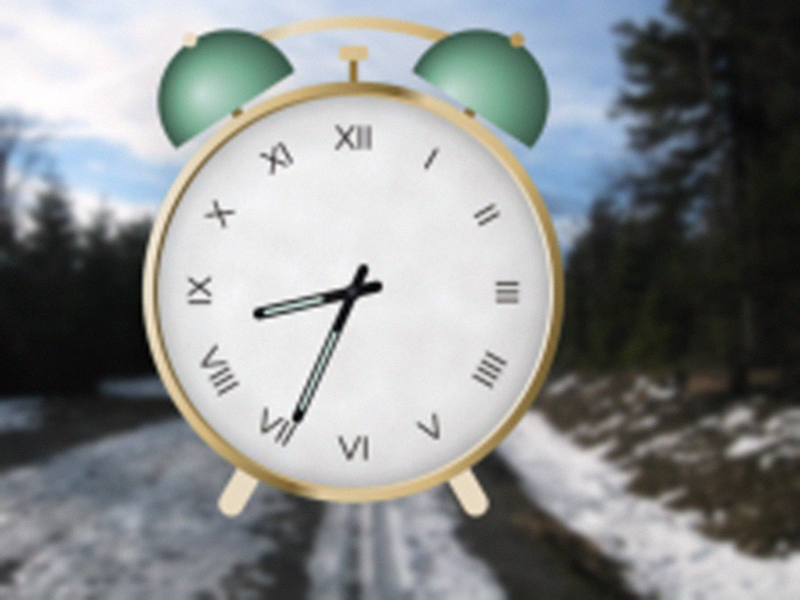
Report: {"hour": 8, "minute": 34}
